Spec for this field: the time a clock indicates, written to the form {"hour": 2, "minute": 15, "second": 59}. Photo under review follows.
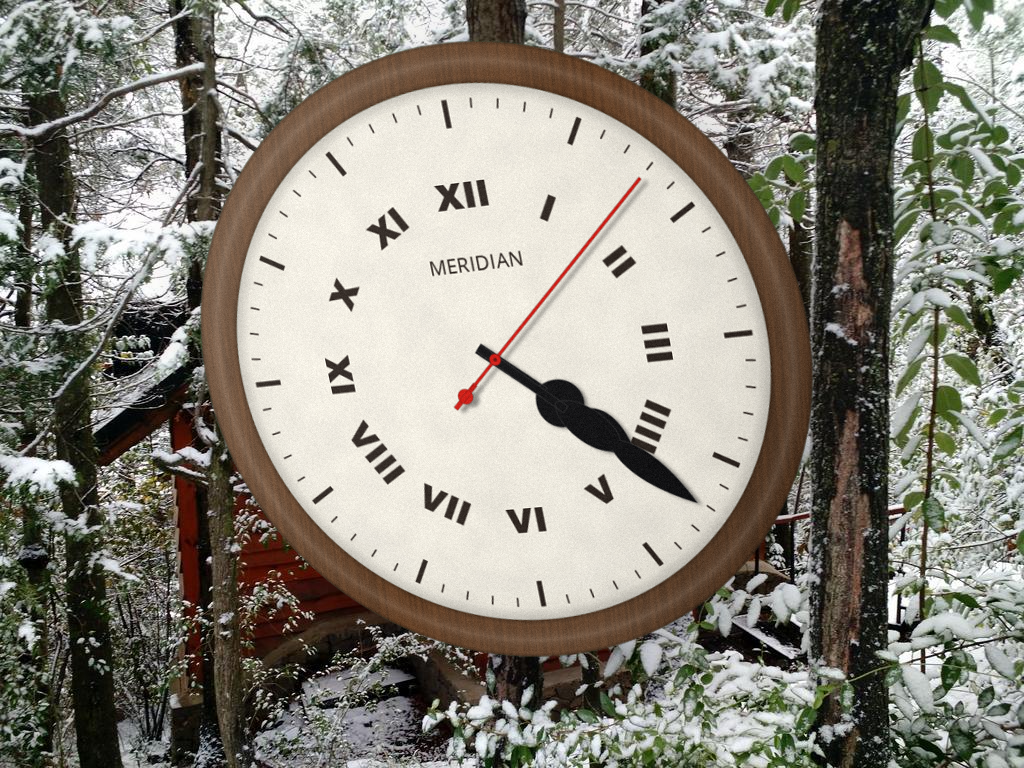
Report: {"hour": 4, "minute": 22, "second": 8}
